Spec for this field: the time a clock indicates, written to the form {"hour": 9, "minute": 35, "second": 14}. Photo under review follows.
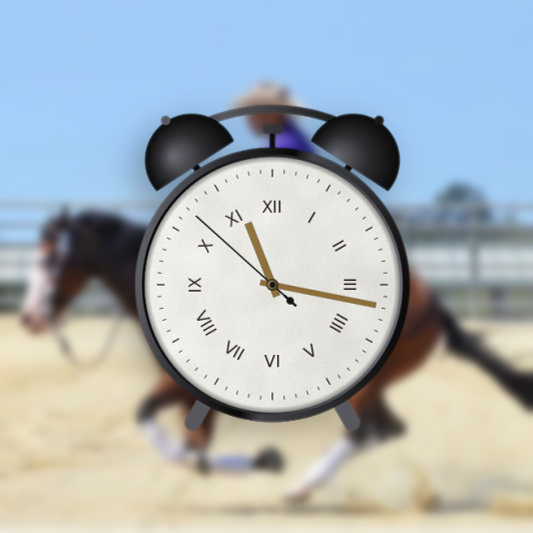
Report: {"hour": 11, "minute": 16, "second": 52}
